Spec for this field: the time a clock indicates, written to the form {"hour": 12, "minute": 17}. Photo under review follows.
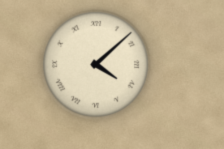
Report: {"hour": 4, "minute": 8}
